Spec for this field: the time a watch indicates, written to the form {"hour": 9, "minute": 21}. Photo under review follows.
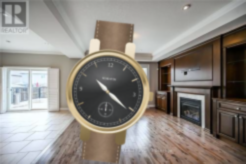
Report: {"hour": 10, "minute": 21}
